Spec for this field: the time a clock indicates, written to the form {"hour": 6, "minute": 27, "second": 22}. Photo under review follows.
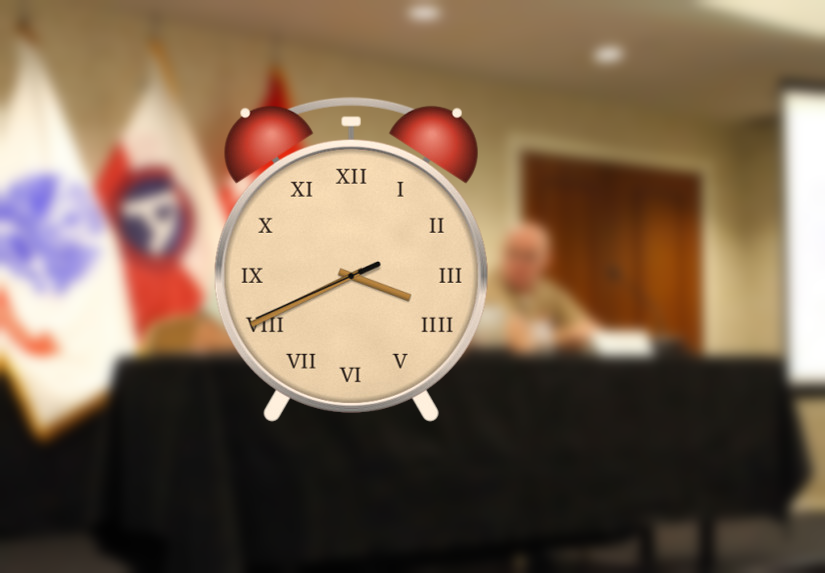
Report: {"hour": 3, "minute": 40, "second": 41}
